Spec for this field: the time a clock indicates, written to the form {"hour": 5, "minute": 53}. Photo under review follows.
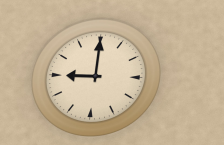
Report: {"hour": 9, "minute": 0}
